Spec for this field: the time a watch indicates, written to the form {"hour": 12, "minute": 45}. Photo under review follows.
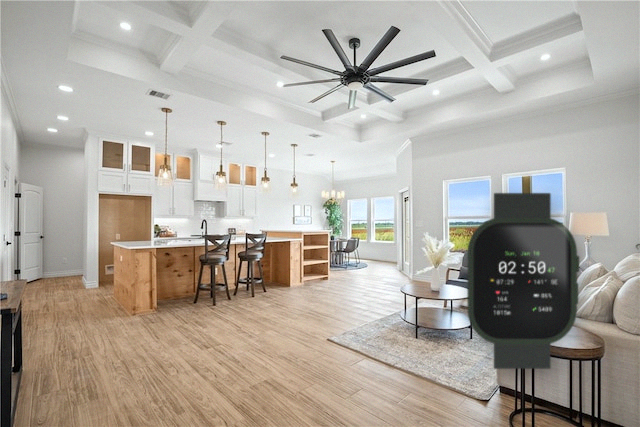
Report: {"hour": 2, "minute": 50}
